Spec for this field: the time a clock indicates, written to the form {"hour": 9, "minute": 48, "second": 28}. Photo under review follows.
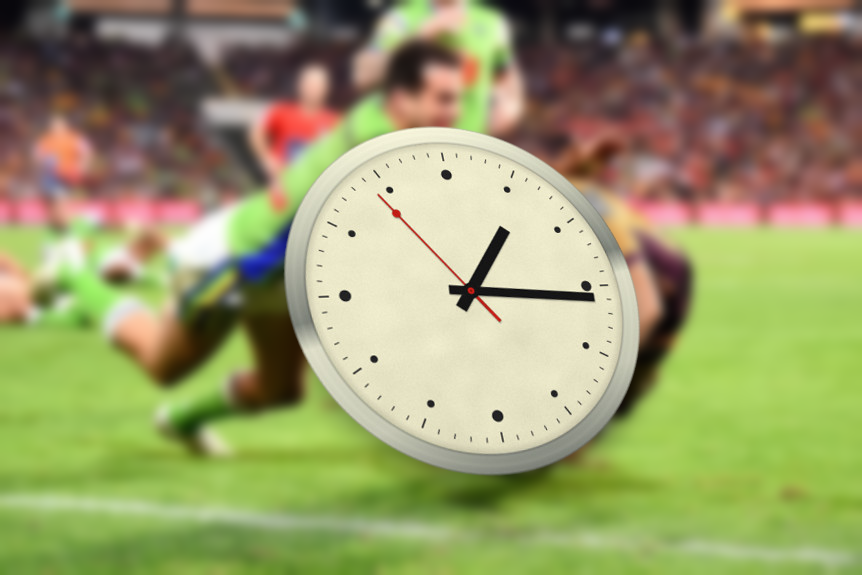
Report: {"hour": 1, "minute": 15, "second": 54}
